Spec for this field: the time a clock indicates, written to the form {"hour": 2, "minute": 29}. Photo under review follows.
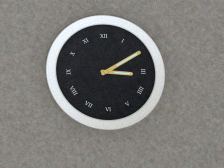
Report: {"hour": 3, "minute": 10}
